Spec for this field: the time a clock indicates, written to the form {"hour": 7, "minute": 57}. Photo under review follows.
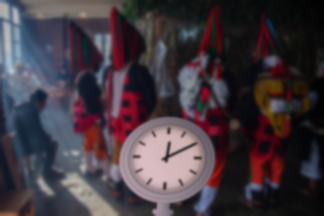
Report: {"hour": 12, "minute": 10}
